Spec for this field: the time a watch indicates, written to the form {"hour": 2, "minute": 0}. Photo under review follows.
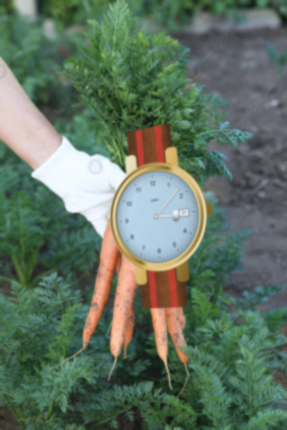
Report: {"hour": 3, "minute": 8}
